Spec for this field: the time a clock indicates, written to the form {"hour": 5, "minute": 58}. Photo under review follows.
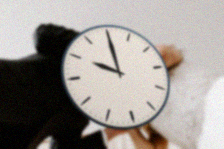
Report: {"hour": 10, "minute": 0}
